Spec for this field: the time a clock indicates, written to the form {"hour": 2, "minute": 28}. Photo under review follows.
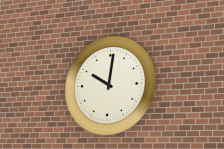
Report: {"hour": 10, "minute": 1}
